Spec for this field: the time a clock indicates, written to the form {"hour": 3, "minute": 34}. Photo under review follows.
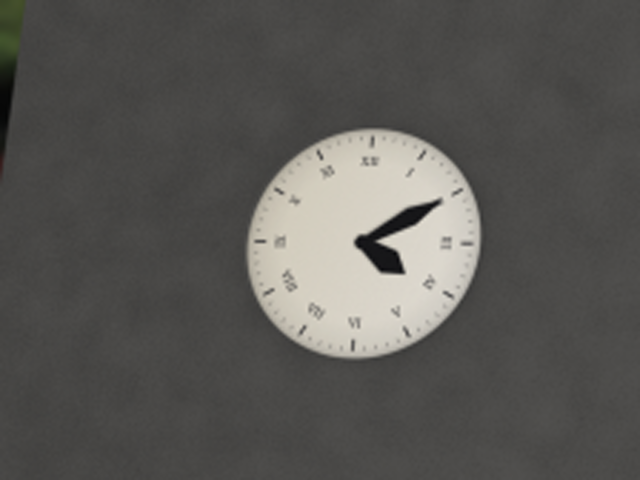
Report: {"hour": 4, "minute": 10}
